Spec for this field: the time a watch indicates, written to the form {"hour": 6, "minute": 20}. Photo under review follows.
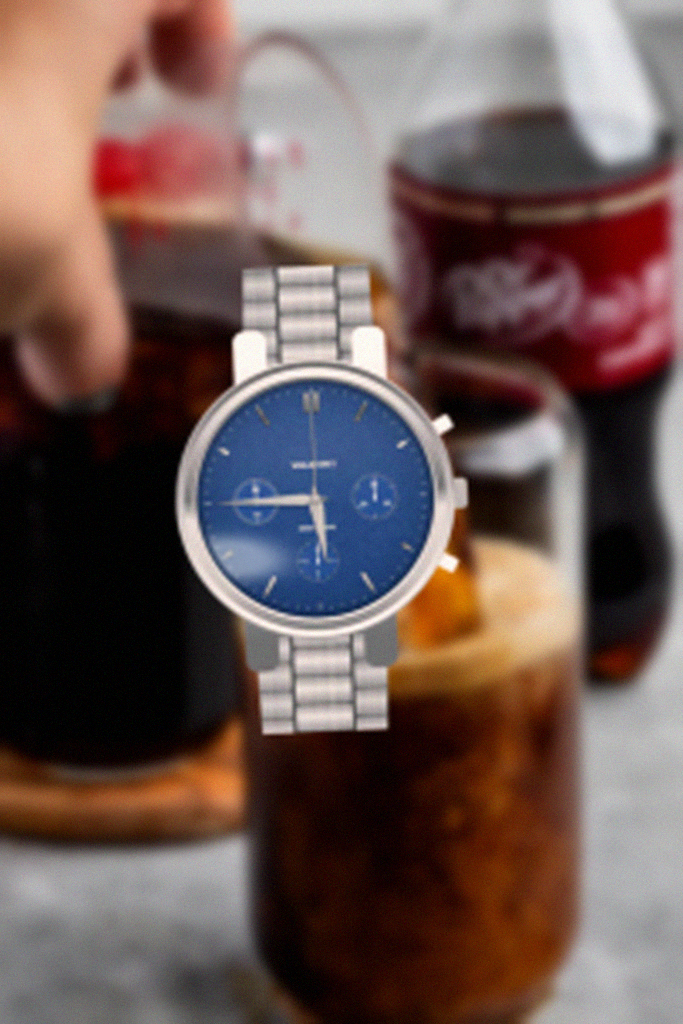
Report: {"hour": 5, "minute": 45}
